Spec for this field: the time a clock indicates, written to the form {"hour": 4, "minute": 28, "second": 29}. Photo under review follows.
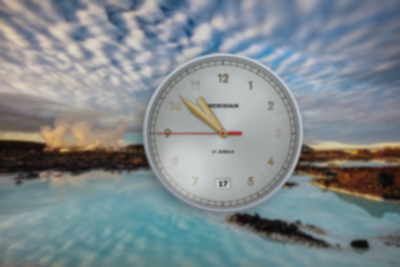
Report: {"hour": 10, "minute": 51, "second": 45}
